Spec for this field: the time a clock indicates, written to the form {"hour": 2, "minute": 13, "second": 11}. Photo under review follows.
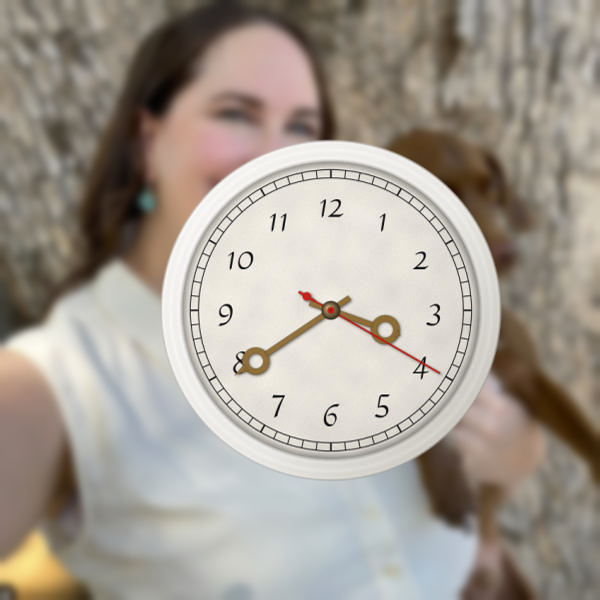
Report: {"hour": 3, "minute": 39, "second": 20}
